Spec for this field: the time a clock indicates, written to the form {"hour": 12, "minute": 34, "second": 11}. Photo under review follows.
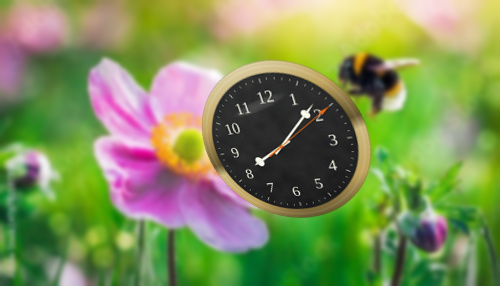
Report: {"hour": 8, "minute": 8, "second": 10}
